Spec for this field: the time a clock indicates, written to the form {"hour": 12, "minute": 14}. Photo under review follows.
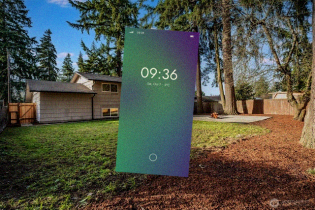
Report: {"hour": 9, "minute": 36}
